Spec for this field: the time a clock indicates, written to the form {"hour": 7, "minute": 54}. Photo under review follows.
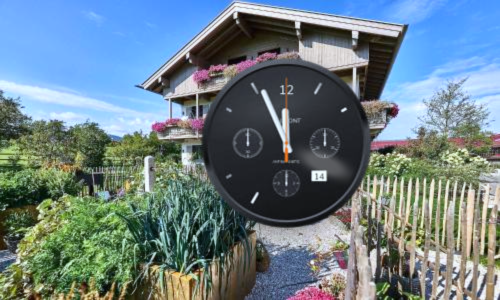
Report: {"hour": 11, "minute": 56}
